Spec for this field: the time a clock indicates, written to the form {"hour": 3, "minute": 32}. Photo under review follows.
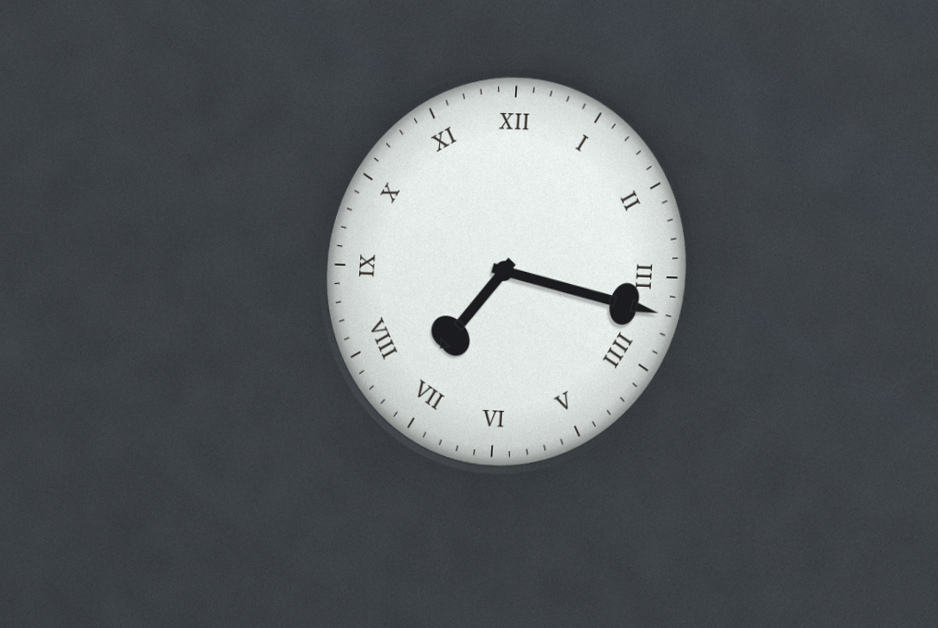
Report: {"hour": 7, "minute": 17}
